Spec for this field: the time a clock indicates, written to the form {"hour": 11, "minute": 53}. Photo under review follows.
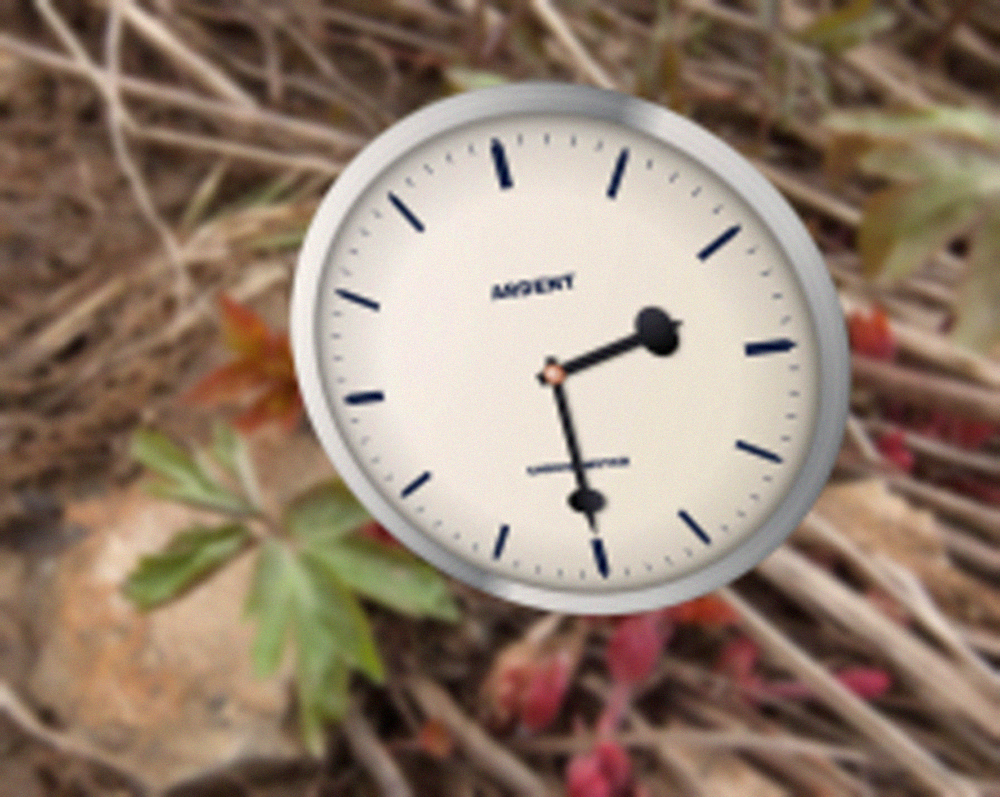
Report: {"hour": 2, "minute": 30}
